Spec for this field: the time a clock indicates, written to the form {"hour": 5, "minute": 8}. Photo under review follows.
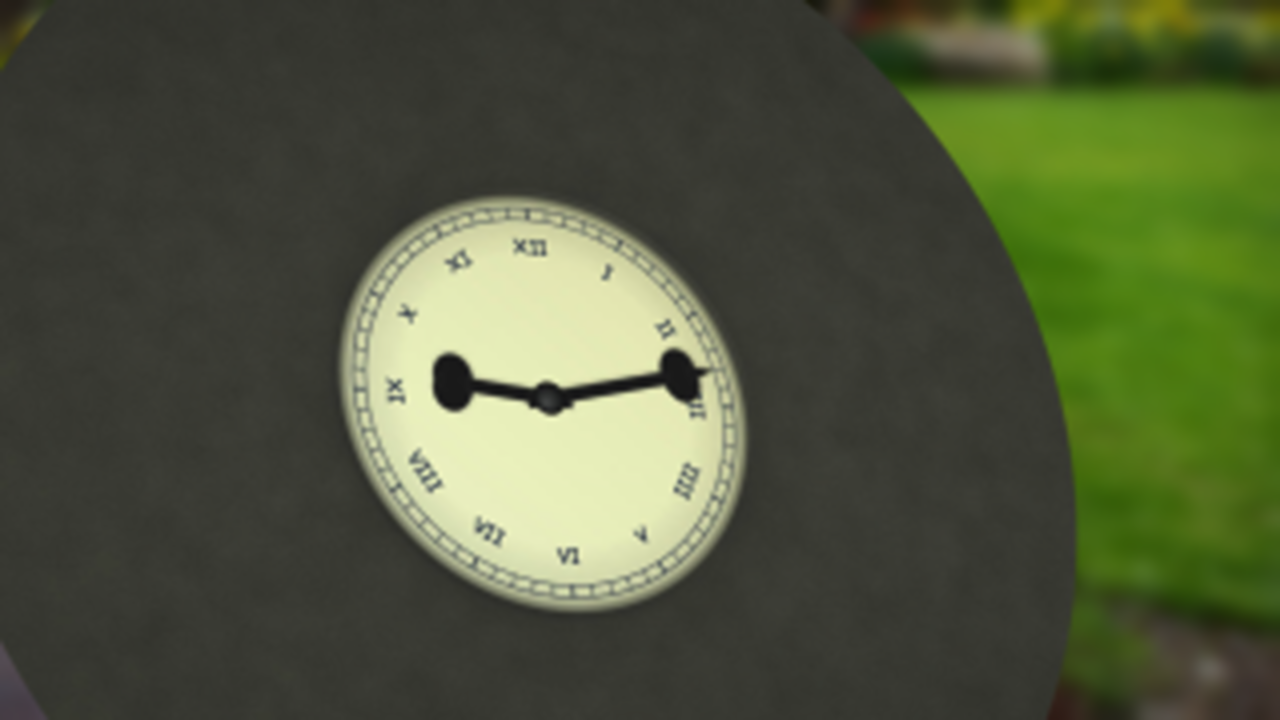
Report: {"hour": 9, "minute": 13}
